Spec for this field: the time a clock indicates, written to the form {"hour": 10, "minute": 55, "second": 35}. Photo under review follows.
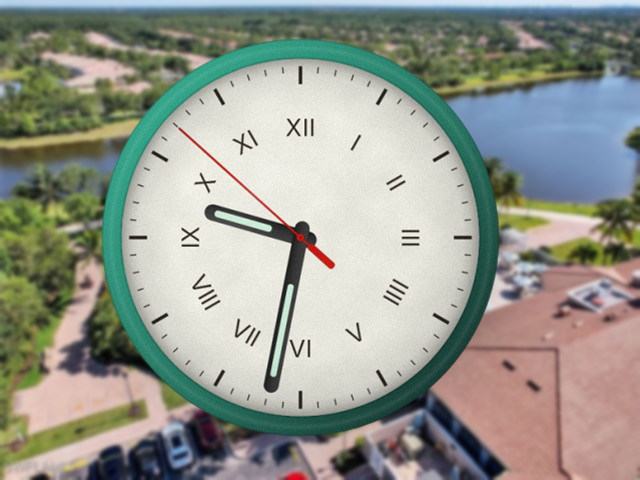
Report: {"hour": 9, "minute": 31, "second": 52}
